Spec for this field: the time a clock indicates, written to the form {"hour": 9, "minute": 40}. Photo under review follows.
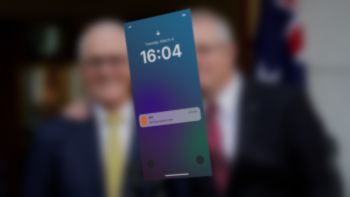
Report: {"hour": 16, "minute": 4}
